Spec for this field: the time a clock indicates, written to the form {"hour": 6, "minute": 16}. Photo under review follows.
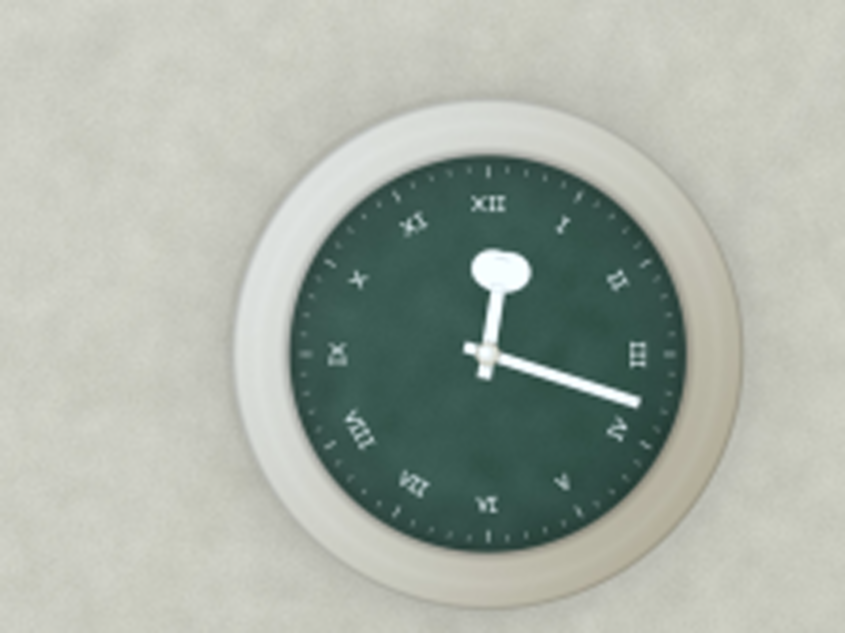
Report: {"hour": 12, "minute": 18}
